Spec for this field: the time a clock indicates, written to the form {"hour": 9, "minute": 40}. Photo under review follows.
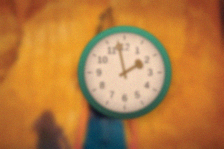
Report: {"hour": 1, "minute": 58}
